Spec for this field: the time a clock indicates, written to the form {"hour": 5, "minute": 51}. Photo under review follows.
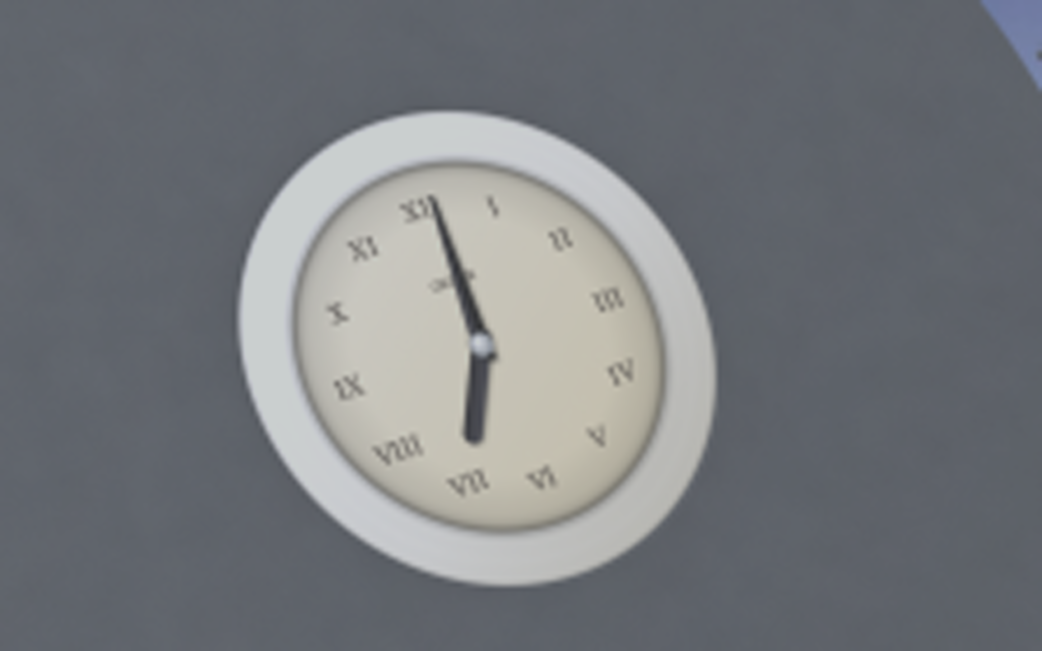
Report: {"hour": 7, "minute": 1}
